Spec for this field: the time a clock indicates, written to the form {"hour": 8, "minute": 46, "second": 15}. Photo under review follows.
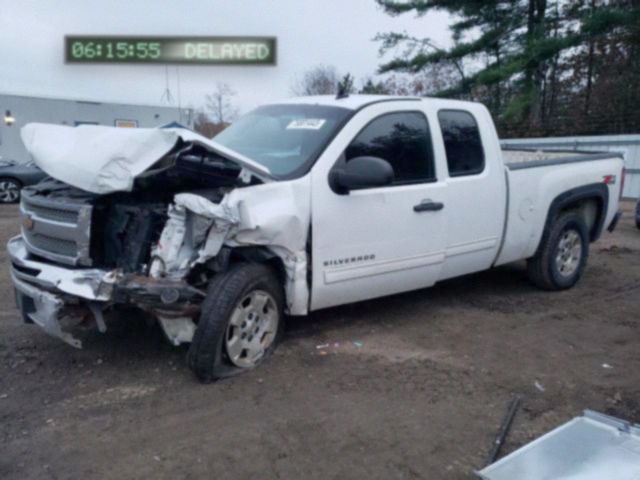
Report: {"hour": 6, "minute": 15, "second": 55}
